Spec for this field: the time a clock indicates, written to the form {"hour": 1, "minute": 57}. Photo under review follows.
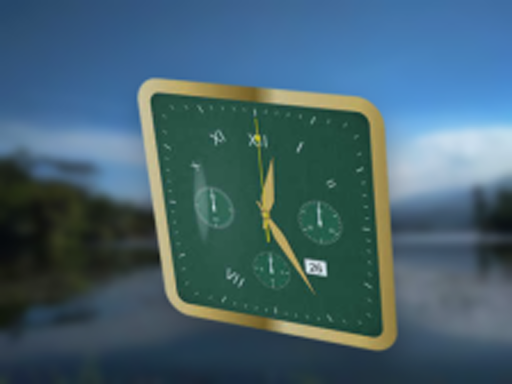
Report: {"hour": 12, "minute": 25}
